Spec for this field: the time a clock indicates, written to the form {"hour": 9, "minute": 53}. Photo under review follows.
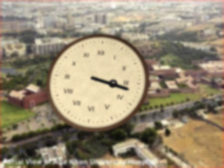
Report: {"hour": 3, "minute": 17}
